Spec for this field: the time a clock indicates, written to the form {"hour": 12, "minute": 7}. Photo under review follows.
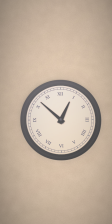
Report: {"hour": 12, "minute": 52}
